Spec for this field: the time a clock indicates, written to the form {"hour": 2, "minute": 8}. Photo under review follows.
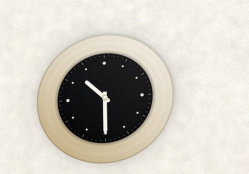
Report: {"hour": 10, "minute": 30}
